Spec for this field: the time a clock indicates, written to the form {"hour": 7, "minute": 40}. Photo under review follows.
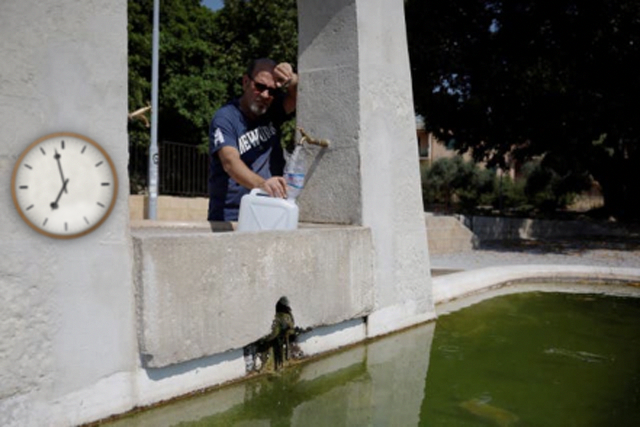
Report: {"hour": 6, "minute": 58}
